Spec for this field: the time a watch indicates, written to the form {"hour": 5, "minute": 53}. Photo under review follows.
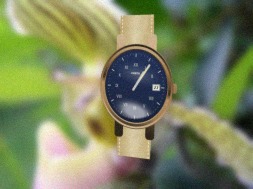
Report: {"hour": 1, "minute": 6}
